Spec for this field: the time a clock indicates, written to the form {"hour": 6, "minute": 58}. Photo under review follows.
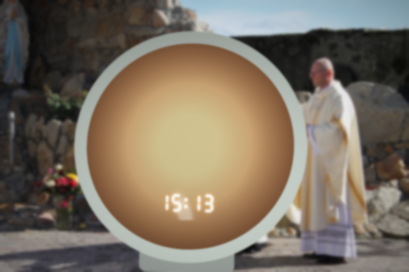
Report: {"hour": 15, "minute": 13}
